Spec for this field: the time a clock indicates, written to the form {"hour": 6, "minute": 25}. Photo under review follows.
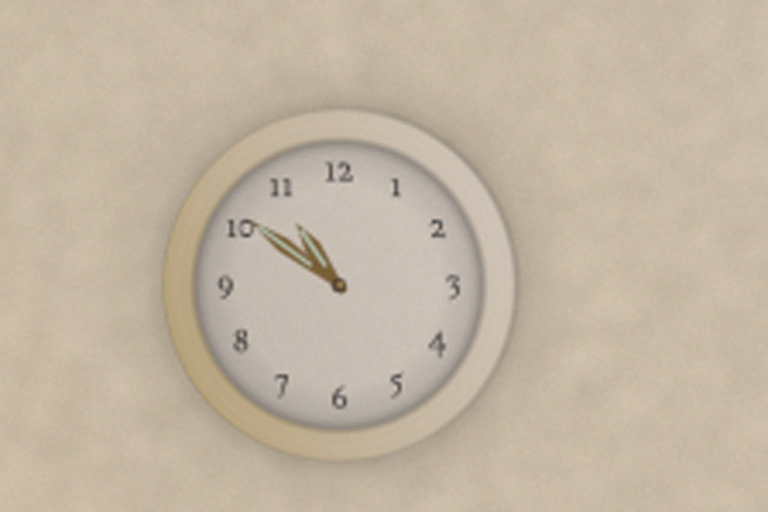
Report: {"hour": 10, "minute": 51}
